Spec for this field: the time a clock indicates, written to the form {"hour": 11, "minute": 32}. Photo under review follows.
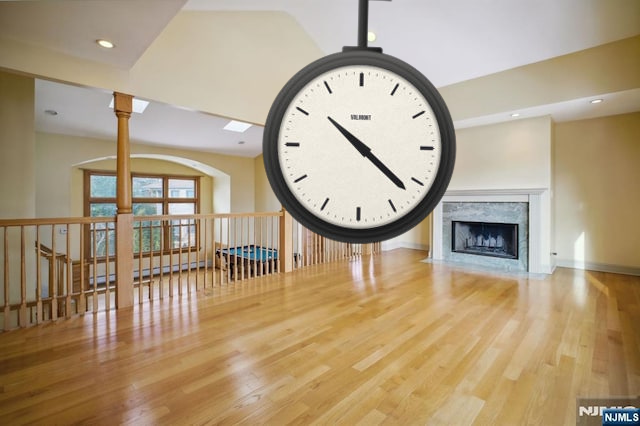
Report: {"hour": 10, "minute": 22}
